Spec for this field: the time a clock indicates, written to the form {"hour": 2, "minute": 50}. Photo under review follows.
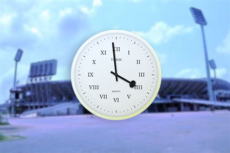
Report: {"hour": 3, "minute": 59}
